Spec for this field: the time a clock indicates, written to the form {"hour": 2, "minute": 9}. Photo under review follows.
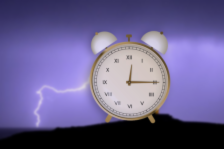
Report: {"hour": 12, "minute": 15}
